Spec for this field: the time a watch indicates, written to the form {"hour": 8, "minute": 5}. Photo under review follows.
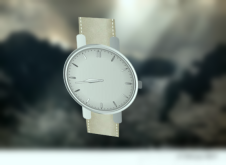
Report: {"hour": 8, "minute": 43}
